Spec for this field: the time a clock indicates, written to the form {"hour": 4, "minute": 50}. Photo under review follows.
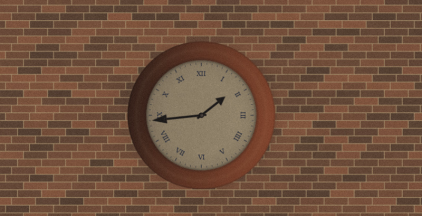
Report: {"hour": 1, "minute": 44}
